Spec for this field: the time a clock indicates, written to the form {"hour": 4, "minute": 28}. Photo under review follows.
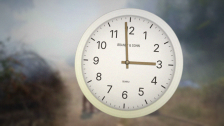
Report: {"hour": 2, "minute": 59}
